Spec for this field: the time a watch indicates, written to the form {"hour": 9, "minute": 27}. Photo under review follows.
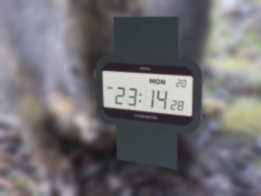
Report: {"hour": 23, "minute": 14}
